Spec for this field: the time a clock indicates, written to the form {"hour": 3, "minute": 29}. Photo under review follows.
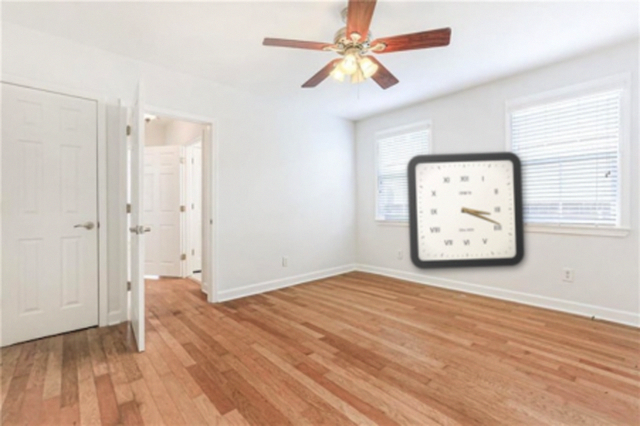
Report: {"hour": 3, "minute": 19}
